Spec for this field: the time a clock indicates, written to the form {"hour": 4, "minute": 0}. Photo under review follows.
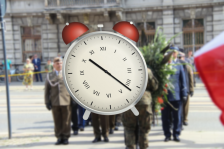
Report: {"hour": 10, "minute": 22}
